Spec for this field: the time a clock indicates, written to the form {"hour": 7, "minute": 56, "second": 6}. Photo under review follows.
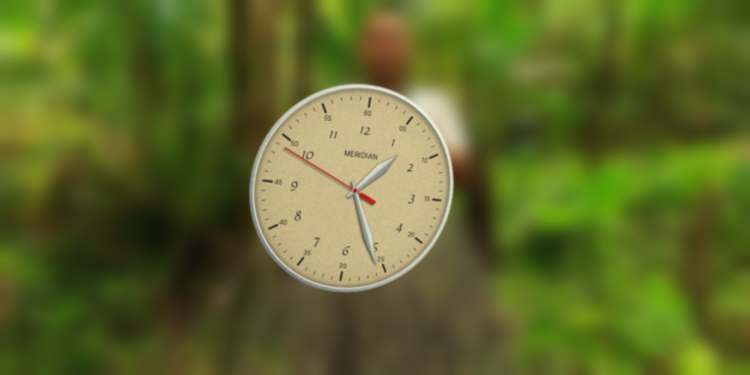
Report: {"hour": 1, "minute": 25, "second": 49}
